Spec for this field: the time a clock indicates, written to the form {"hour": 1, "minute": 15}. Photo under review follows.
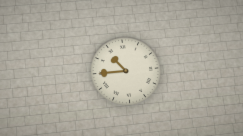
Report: {"hour": 10, "minute": 45}
